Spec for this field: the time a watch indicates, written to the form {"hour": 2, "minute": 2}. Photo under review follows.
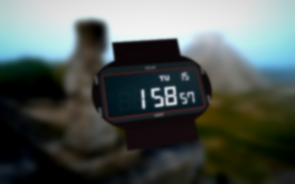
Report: {"hour": 1, "minute": 58}
